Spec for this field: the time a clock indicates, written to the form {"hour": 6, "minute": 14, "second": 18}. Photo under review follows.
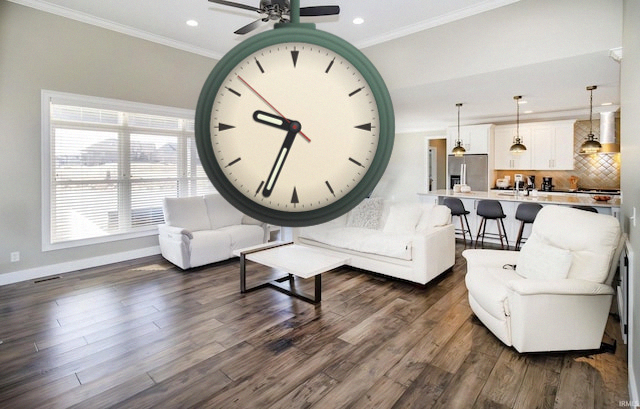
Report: {"hour": 9, "minute": 33, "second": 52}
